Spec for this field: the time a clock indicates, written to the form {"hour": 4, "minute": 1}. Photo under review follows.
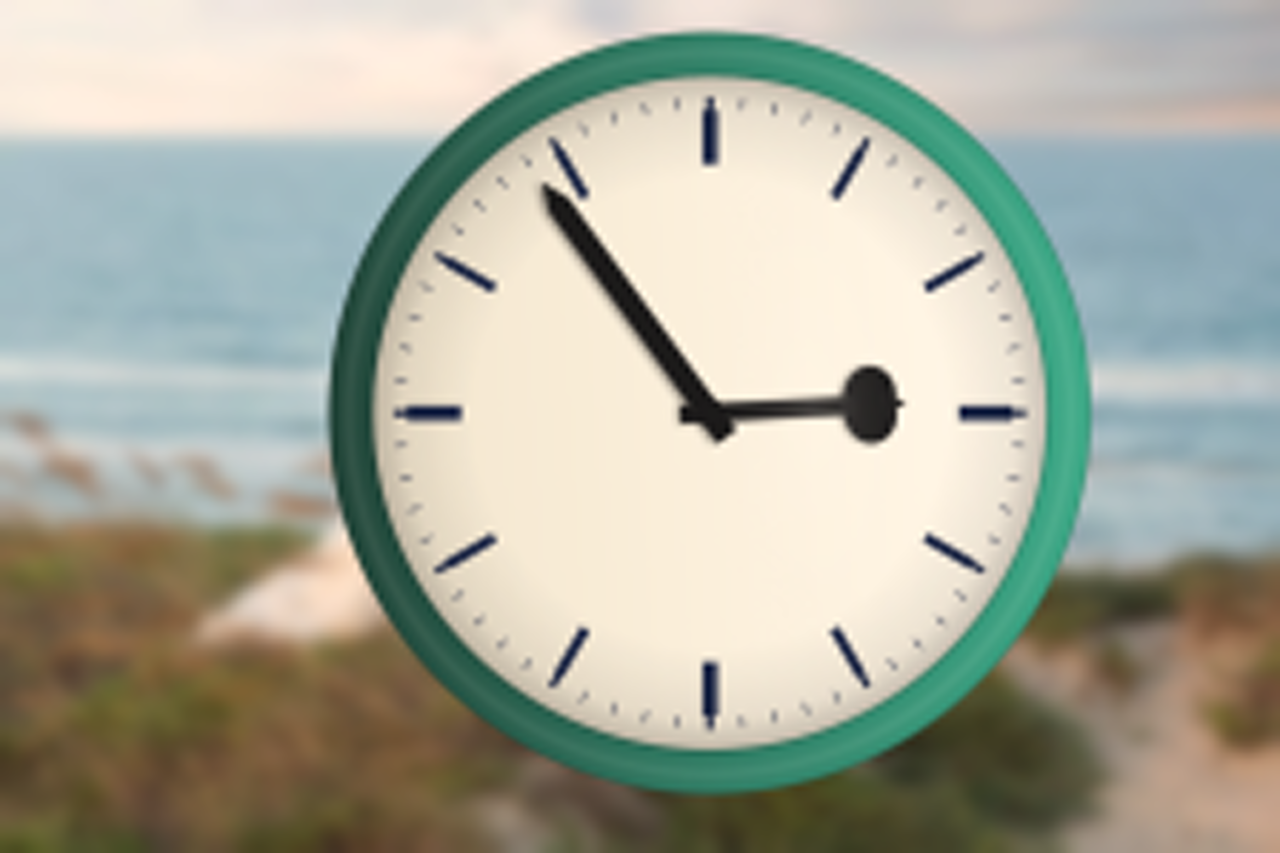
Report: {"hour": 2, "minute": 54}
